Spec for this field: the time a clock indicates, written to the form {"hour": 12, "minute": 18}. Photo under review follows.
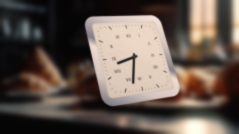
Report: {"hour": 8, "minute": 33}
